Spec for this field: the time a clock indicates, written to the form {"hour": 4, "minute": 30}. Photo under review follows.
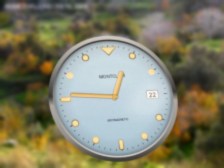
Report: {"hour": 12, "minute": 46}
